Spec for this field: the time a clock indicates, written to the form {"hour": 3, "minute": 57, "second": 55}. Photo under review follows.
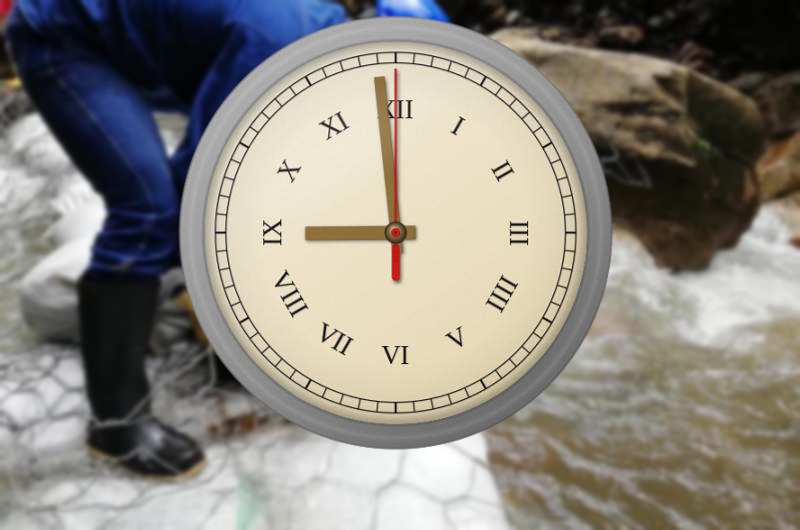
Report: {"hour": 8, "minute": 59, "second": 0}
